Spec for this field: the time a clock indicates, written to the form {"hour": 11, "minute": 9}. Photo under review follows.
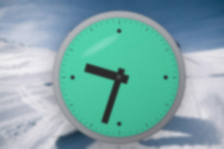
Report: {"hour": 9, "minute": 33}
